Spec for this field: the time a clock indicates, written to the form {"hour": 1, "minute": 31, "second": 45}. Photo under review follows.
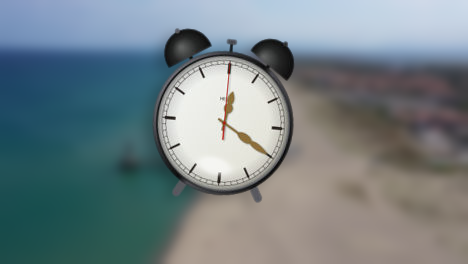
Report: {"hour": 12, "minute": 20, "second": 0}
